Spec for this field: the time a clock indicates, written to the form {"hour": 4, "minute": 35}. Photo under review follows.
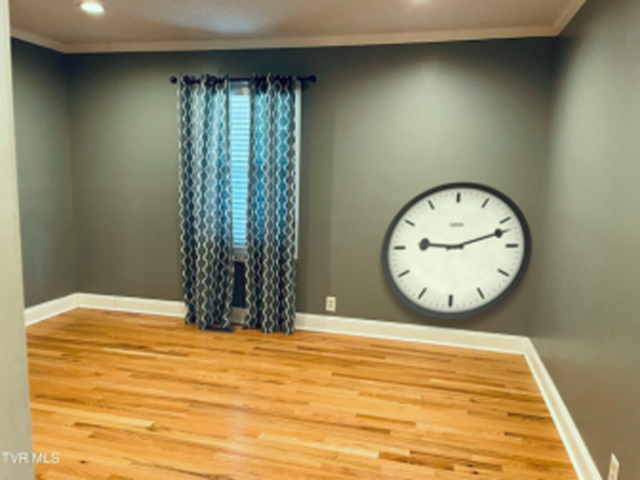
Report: {"hour": 9, "minute": 12}
